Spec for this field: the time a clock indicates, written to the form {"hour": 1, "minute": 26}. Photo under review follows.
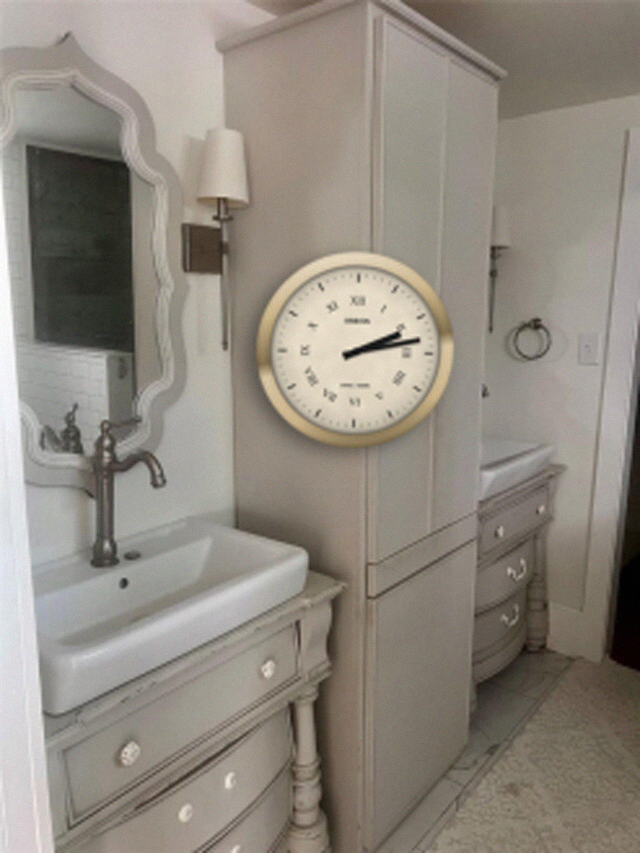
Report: {"hour": 2, "minute": 13}
